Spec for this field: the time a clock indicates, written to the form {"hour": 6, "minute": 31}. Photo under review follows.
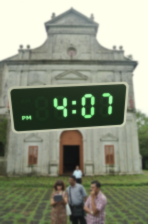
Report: {"hour": 4, "minute": 7}
